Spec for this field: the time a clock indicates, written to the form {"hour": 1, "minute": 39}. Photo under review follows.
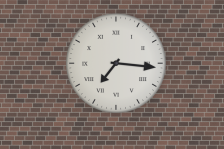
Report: {"hour": 7, "minute": 16}
